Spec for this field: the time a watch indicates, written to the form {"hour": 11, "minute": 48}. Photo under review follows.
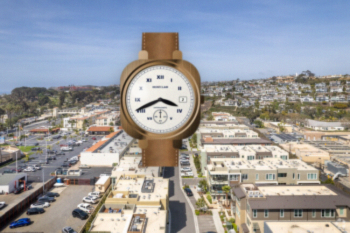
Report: {"hour": 3, "minute": 41}
